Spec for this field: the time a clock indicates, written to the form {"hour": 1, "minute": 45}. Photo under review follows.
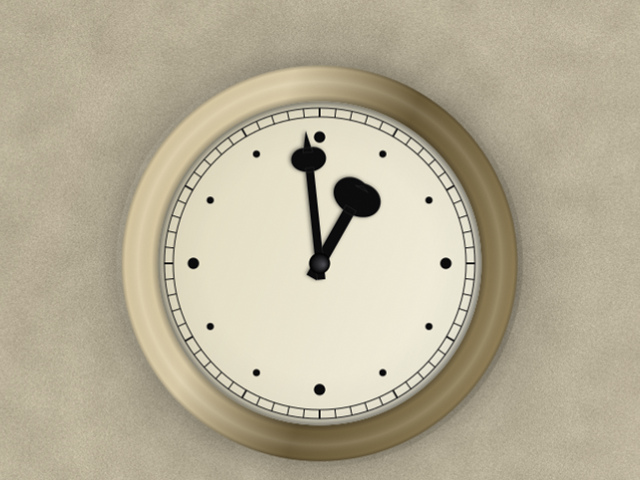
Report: {"hour": 12, "minute": 59}
